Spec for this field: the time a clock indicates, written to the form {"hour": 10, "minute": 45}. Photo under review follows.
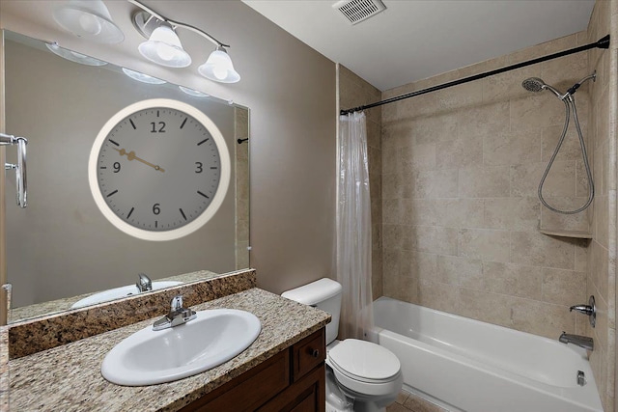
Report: {"hour": 9, "minute": 49}
